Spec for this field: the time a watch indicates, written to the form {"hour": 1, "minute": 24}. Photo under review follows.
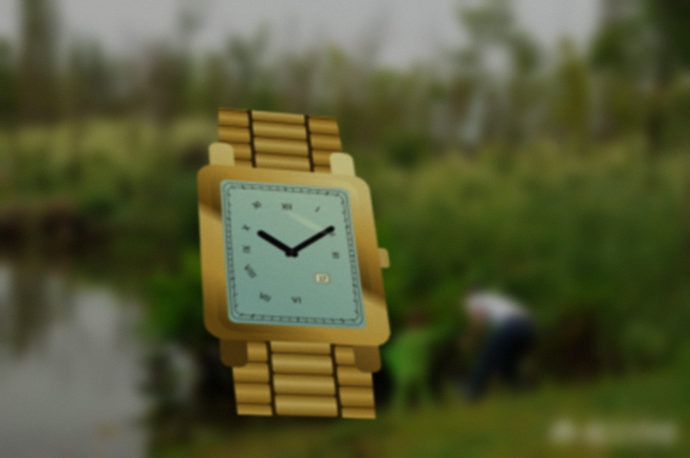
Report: {"hour": 10, "minute": 9}
